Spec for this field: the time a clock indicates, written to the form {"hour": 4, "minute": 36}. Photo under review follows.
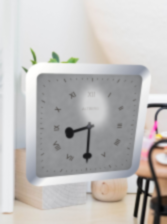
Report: {"hour": 8, "minute": 30}
